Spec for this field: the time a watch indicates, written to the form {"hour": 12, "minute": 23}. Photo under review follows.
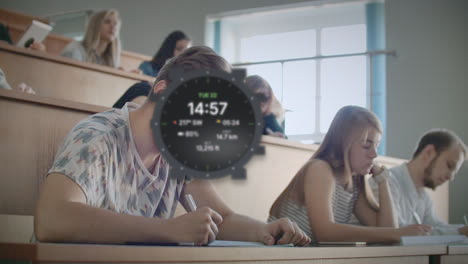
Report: {"hour": 14, "minute": 57}
